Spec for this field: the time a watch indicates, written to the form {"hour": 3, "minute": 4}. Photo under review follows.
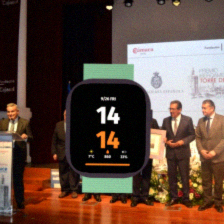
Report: {"hour": 14, "minute": 14}
